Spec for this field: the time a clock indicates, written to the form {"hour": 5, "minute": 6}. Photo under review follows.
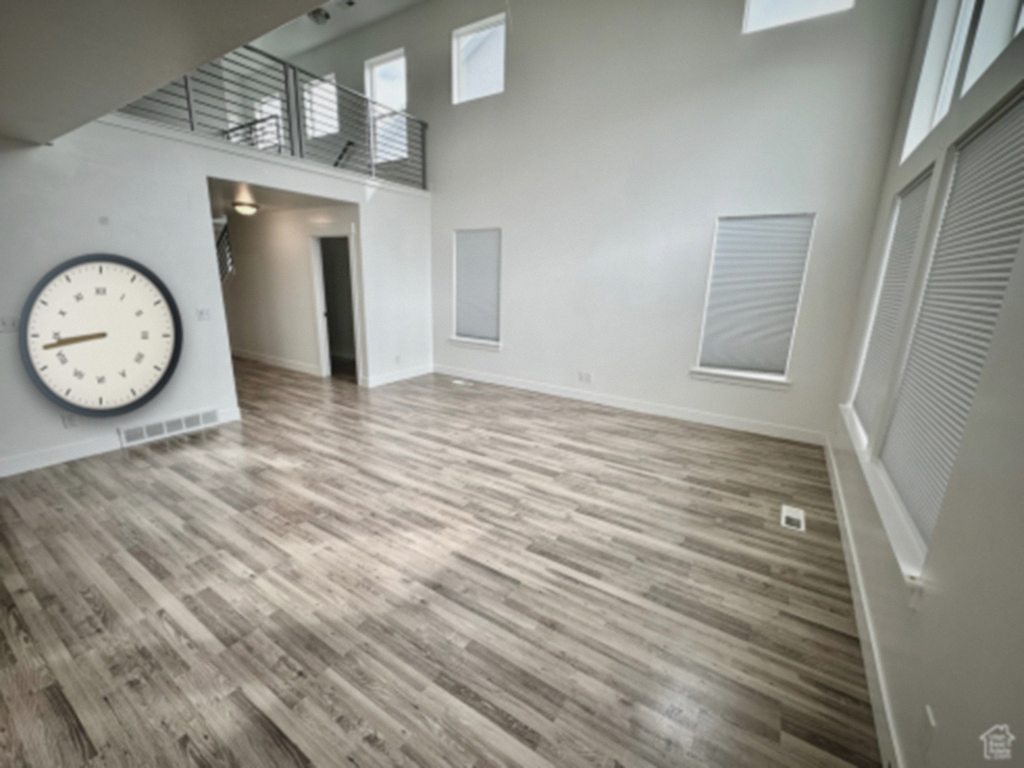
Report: {"hour": 8, "minute": 43}
